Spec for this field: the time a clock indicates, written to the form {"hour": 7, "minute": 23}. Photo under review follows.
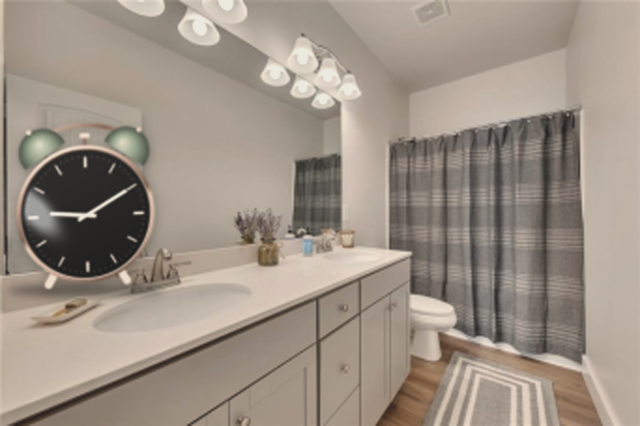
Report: {"hour": 9, "minute": 10}
